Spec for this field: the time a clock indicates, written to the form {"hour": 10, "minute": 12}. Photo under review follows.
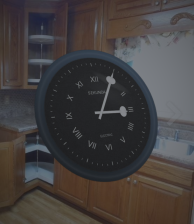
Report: {"hour": 3, "minute": 5}
